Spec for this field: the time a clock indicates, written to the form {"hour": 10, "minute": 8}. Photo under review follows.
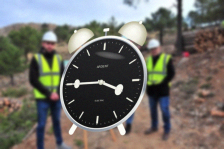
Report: {"hour": 3, "minute": 45}
